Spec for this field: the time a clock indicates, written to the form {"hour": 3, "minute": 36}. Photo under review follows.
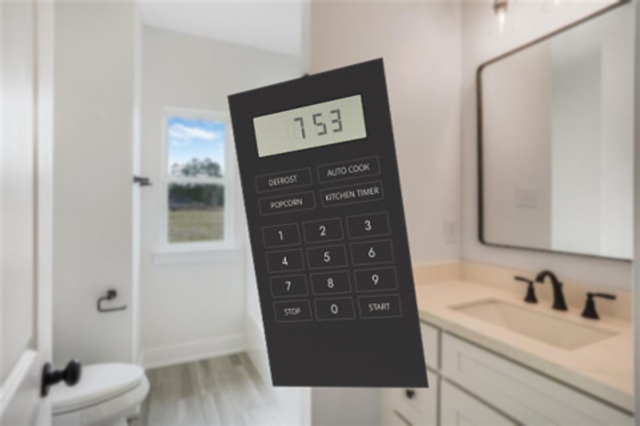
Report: {"hour": 7, "minute": 53}
